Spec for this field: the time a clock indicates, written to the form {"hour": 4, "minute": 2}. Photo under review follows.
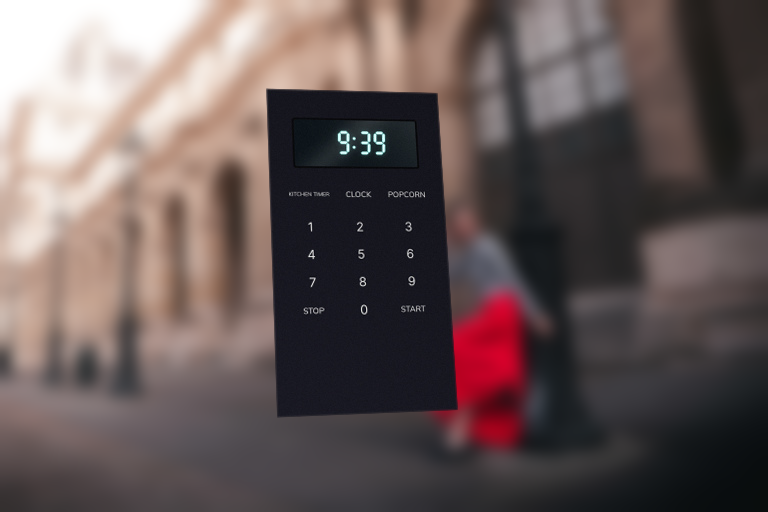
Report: {"hour": 9, "minute": 39}
